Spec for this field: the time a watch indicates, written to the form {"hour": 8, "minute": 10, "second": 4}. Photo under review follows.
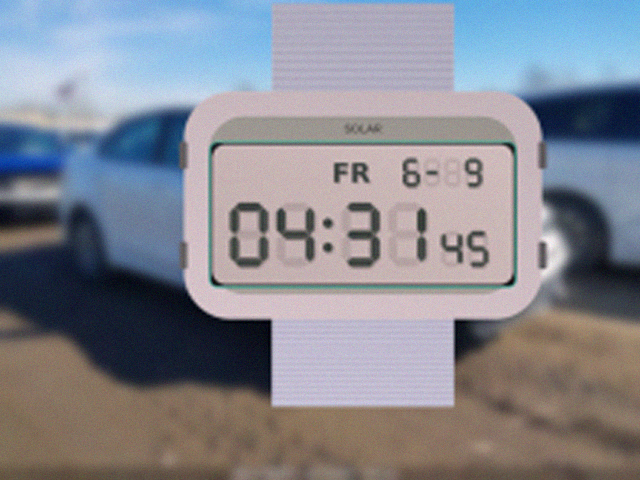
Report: {"hour": 4, "minute": 31, "second": 45}
